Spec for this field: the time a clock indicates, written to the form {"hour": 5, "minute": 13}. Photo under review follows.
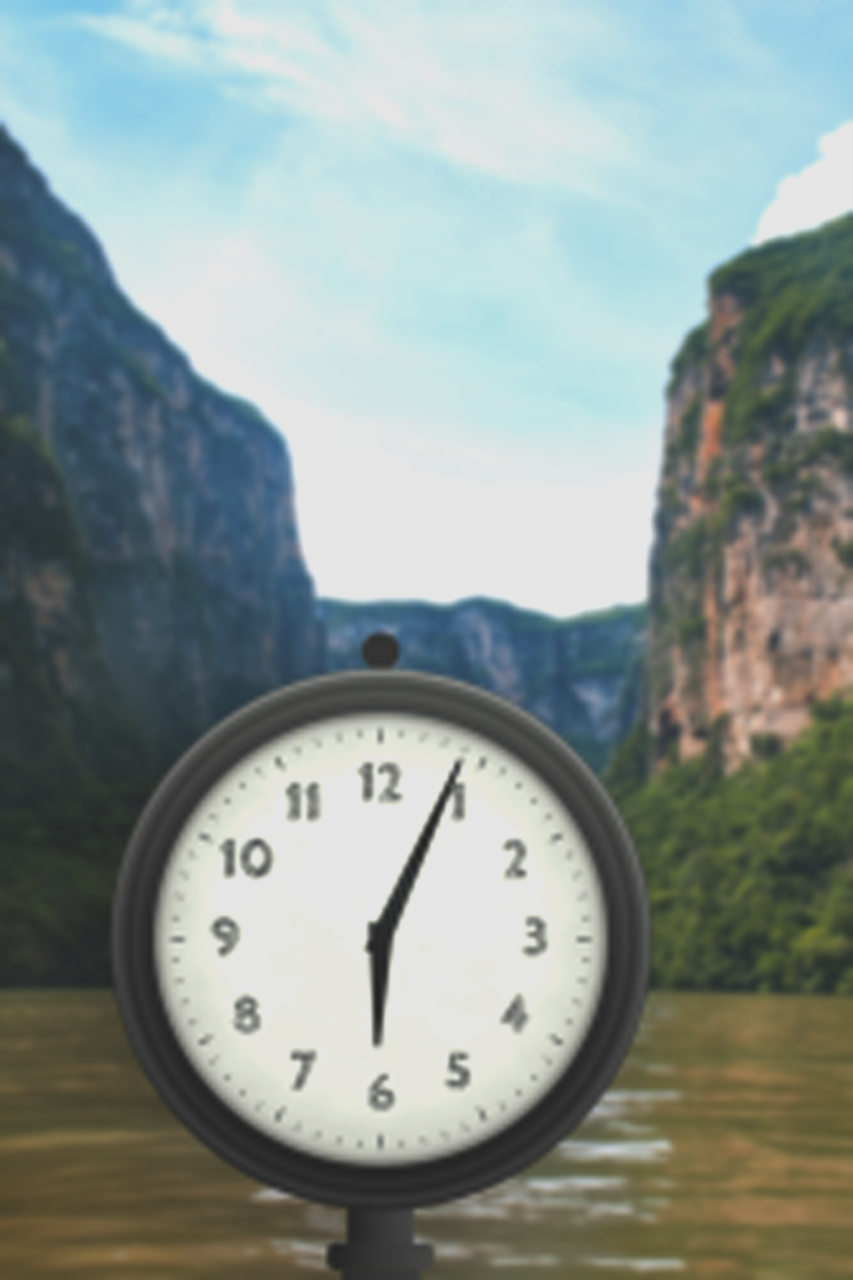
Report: {"hour": 6, "minute": 4}
